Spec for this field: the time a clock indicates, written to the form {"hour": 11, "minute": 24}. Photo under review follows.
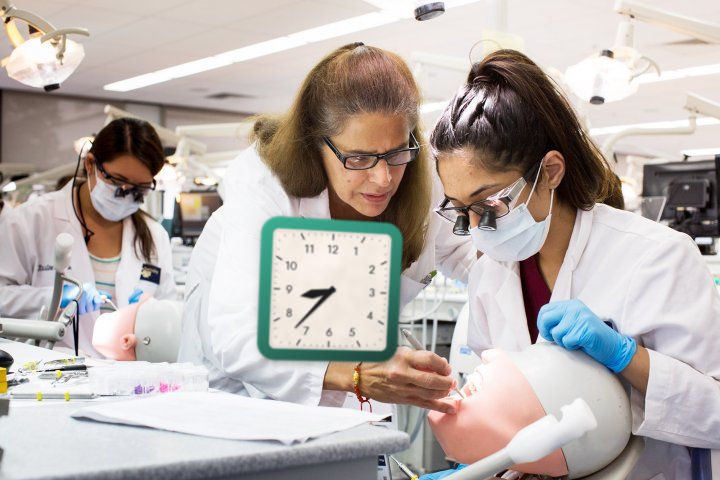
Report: {"hour": 8, "minute": 37}
